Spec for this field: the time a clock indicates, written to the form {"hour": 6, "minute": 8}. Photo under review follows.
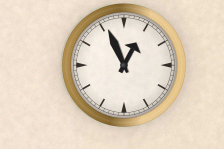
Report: {"hour": 12, "minute": 56}
